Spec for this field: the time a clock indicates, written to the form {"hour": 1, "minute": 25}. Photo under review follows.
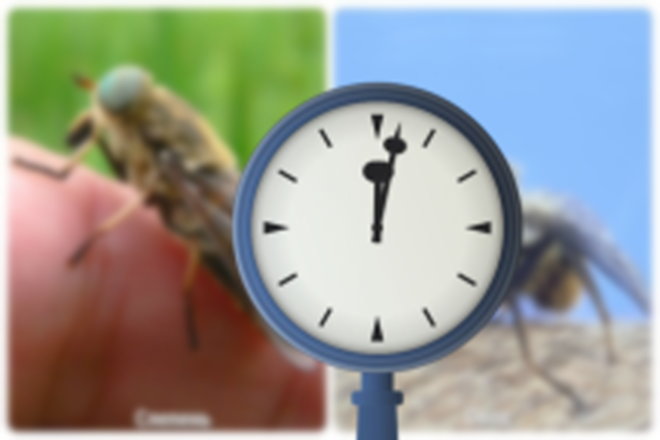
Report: {"hour": 12, "minute": 2}
